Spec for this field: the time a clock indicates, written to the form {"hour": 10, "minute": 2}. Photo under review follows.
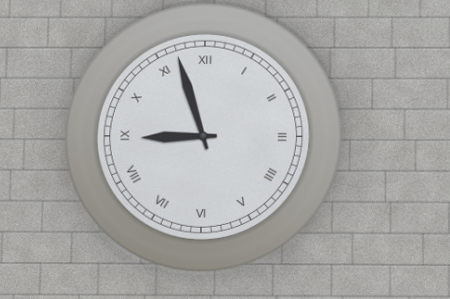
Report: {"hour": 8, "minute": 57}
